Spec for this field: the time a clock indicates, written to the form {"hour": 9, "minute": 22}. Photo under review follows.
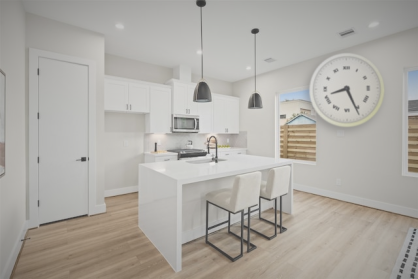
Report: {"hour": 8, "minute": 26}
